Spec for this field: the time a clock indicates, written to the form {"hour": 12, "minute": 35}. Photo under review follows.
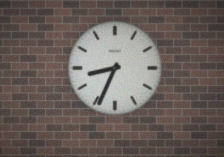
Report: {"hour": 8, "minute": 34}
